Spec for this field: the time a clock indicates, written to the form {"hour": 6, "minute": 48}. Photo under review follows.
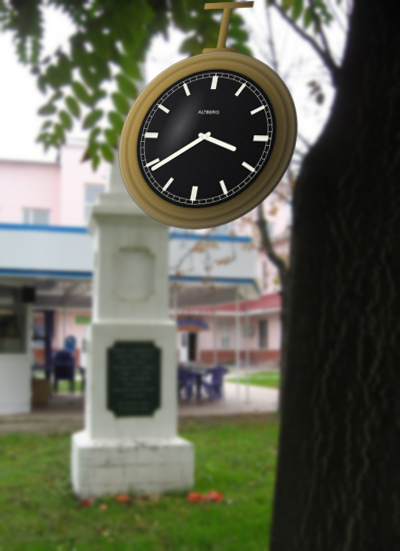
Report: {"hour": 3, "minute": 39}
